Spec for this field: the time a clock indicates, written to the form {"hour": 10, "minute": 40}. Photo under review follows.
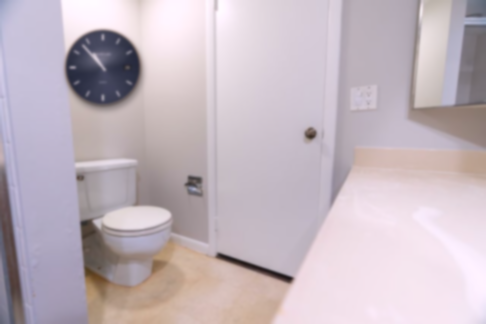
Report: {"hour": 10, "minute": 53}
